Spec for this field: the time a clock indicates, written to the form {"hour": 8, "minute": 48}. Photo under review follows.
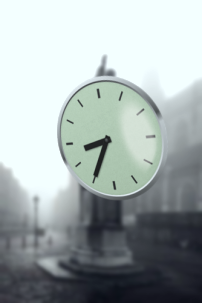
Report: {"hour": 8, "minute": 35}
